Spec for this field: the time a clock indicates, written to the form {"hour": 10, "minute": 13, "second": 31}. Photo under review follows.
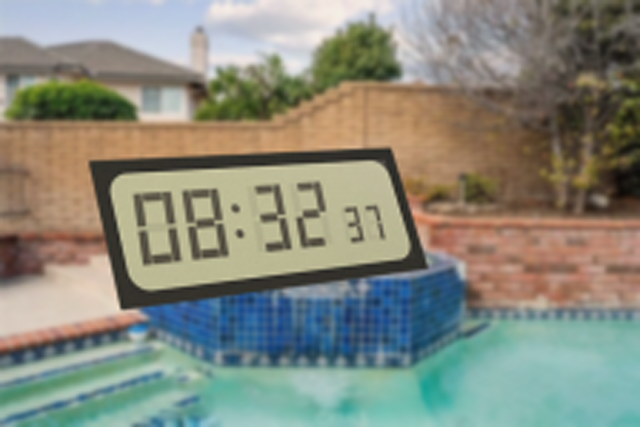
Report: {"hour": 8, "minute": 32, "second": 37}
